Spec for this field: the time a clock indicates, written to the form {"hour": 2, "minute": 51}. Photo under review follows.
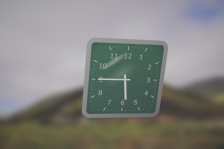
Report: {"hour": 5, "minute": 45}
